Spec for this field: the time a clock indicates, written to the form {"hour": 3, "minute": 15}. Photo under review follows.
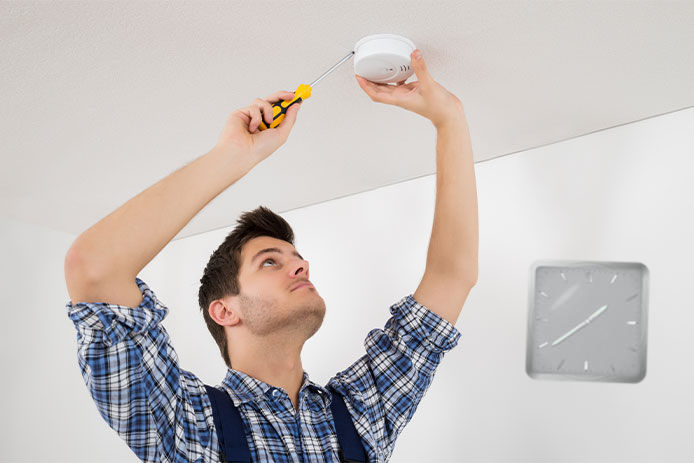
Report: {"hour": 1, "minute": 39}
